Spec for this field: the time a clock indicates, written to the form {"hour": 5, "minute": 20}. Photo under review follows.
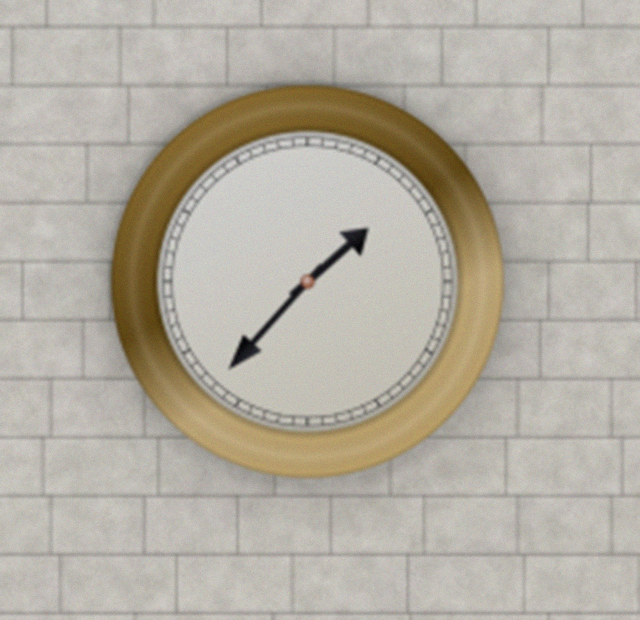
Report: {"hour": 1, "minute": 37}
